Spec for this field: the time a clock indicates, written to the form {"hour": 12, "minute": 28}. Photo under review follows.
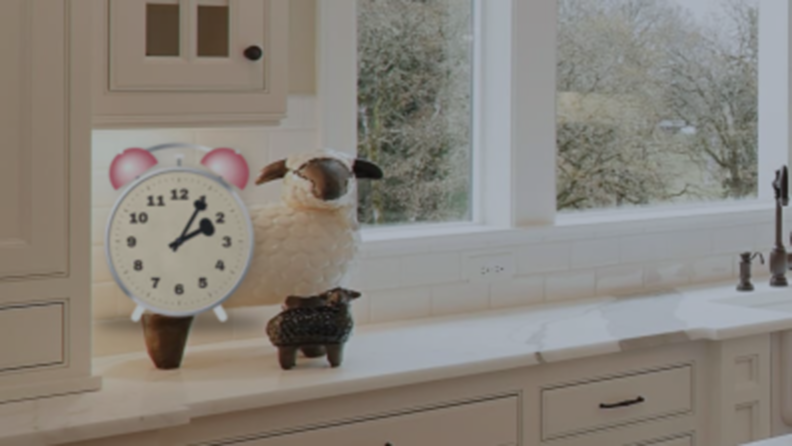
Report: {"hour": 2, "minute": 5}
